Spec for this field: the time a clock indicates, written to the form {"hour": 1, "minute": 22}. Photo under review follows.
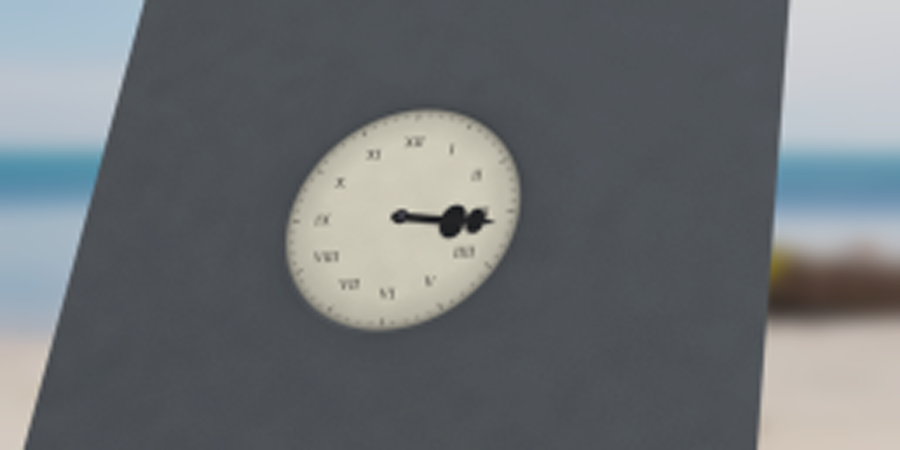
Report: {"hour": 3, "minute": 16}
